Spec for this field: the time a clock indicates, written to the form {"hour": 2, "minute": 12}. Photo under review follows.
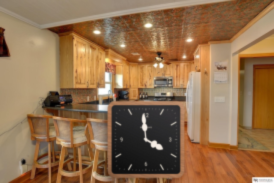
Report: {"hour": 3, "minute": 59}
